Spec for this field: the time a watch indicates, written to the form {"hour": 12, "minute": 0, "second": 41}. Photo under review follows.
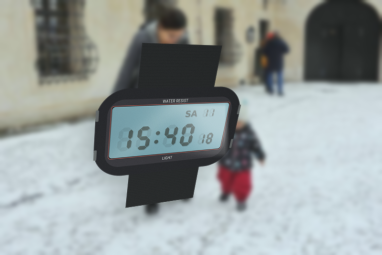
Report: {"hour": 15, "minute": 40, "second": 18}
